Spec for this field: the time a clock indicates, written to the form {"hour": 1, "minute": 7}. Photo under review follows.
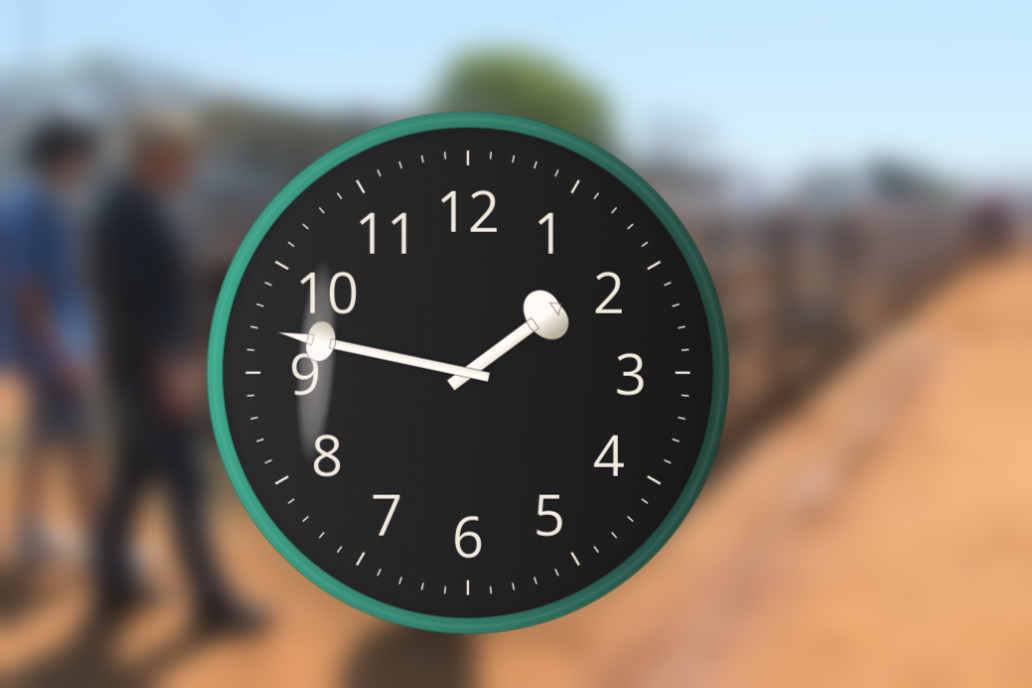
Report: {"hour": 1, "minute": 47}
